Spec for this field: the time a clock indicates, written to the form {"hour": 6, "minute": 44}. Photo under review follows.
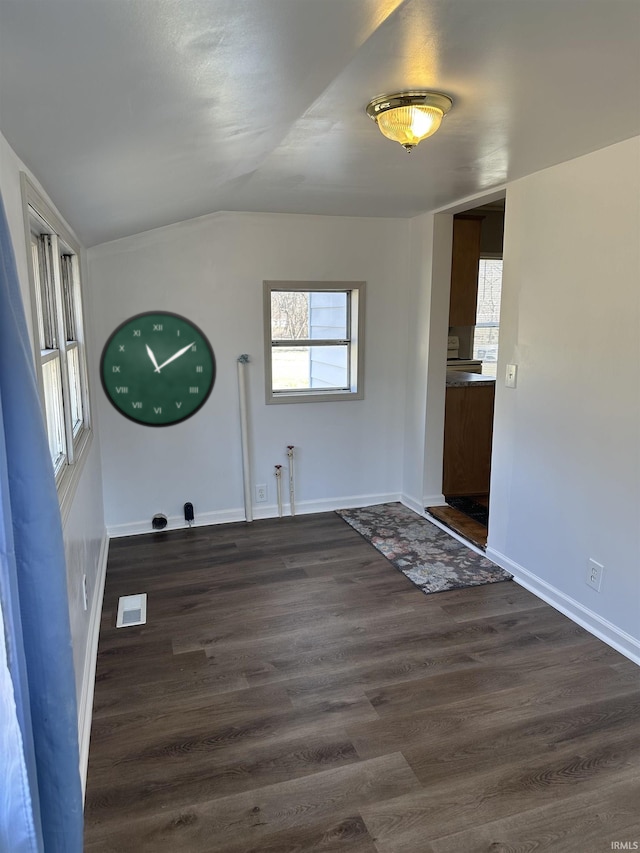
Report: {"hour": 11, "minute": 9}
